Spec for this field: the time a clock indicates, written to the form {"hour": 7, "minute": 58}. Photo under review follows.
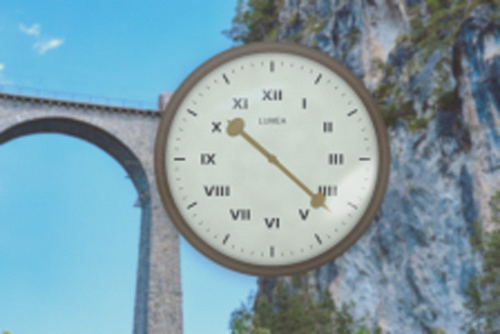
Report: {"hour": 10, "minute": 22}
